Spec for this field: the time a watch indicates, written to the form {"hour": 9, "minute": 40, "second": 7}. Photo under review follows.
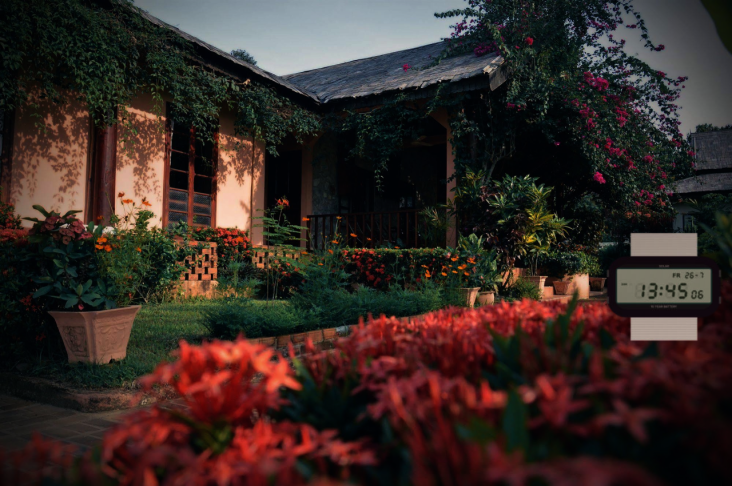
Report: {"hour": 13, "minute": 45, "second": 6}
